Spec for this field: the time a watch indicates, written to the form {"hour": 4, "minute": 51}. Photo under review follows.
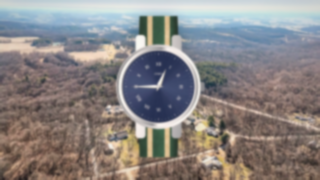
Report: {"hour": 12, "minute": 45}
